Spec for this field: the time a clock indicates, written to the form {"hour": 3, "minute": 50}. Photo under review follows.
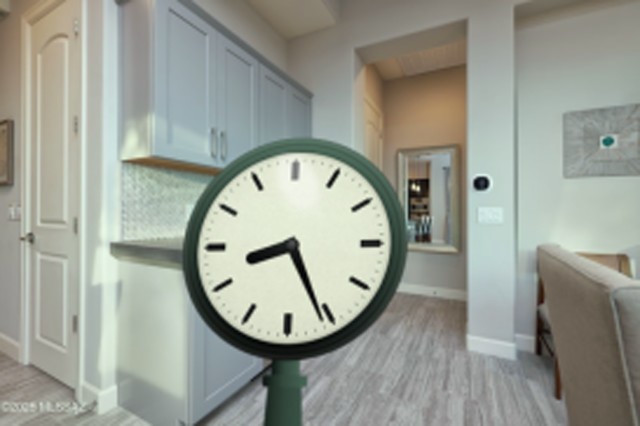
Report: {"hour": 8, "minute": 26}
